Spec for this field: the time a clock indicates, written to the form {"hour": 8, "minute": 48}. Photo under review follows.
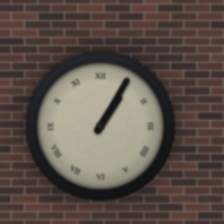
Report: {"hour": 1, "minute": 5}
